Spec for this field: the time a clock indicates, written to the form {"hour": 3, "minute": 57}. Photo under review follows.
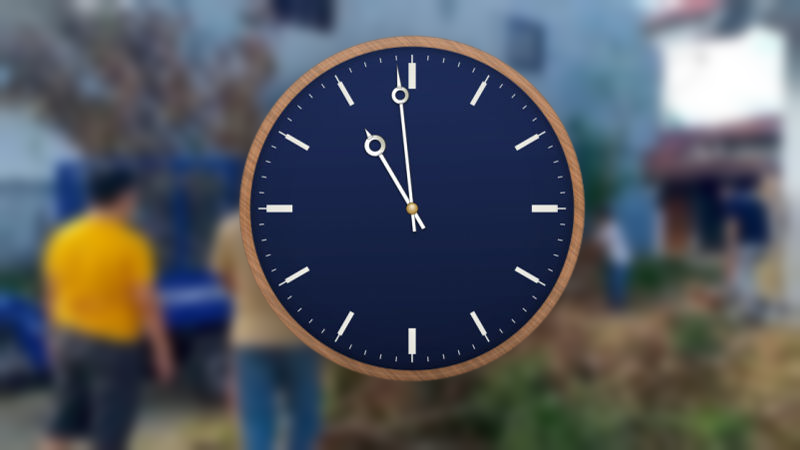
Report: {"hour": 10, "minute": 59}
